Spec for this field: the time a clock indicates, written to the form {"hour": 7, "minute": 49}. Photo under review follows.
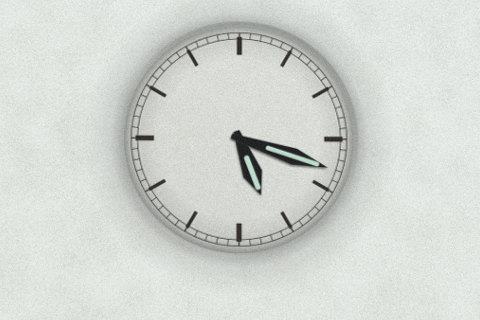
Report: {"hour": 5, "minute": 18}
